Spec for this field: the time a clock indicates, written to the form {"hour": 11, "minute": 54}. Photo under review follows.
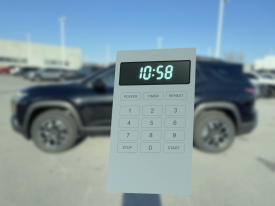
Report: {"hour": 10, "minute": 58}
